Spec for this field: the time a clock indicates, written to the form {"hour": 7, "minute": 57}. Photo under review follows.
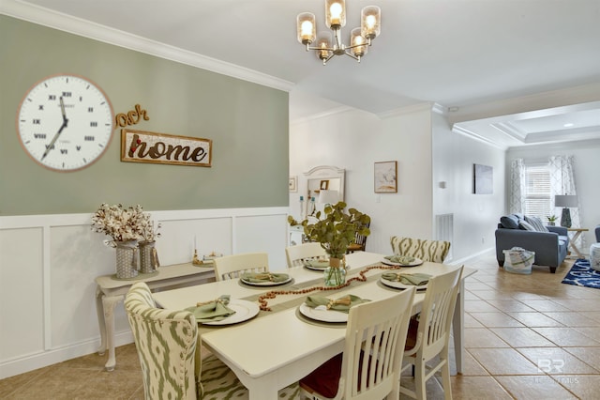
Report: {"hour": 11, "minute": 35}
